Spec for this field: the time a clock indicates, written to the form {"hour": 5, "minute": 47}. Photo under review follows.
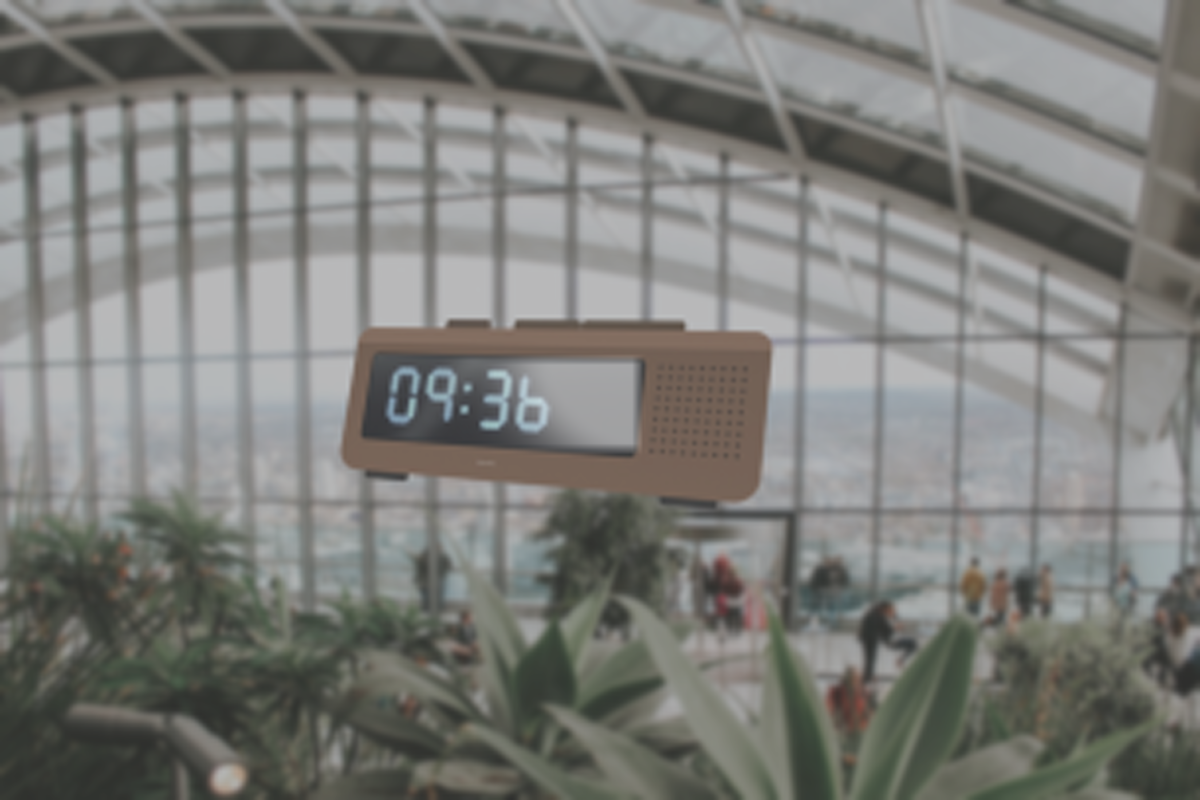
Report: {"hour": 9, "minute": 36}
